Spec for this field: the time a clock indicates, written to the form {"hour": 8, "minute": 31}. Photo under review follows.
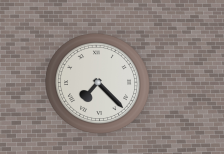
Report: {"hour": 7, "minute": 23}
